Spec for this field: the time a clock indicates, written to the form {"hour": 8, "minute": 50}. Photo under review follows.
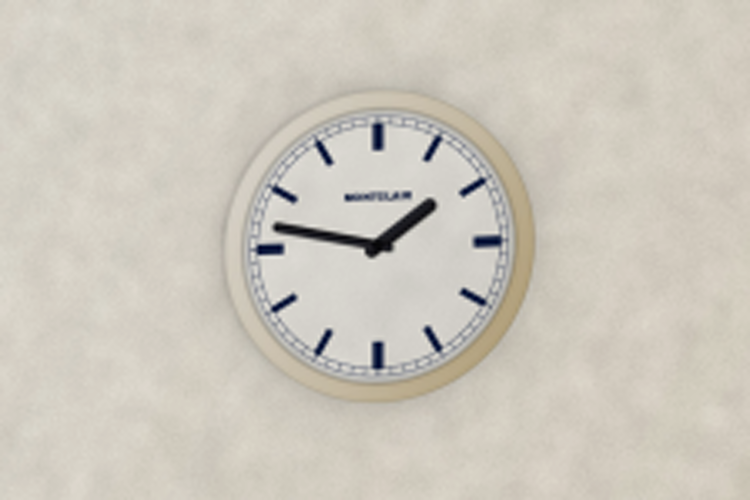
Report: {"hour": 1, "minute": 47}
